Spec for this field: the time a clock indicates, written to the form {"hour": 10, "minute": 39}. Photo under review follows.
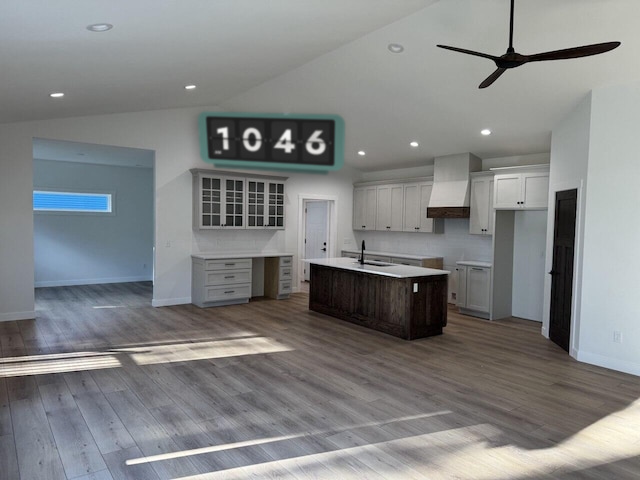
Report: {"hour": 10, "minute": 46}
